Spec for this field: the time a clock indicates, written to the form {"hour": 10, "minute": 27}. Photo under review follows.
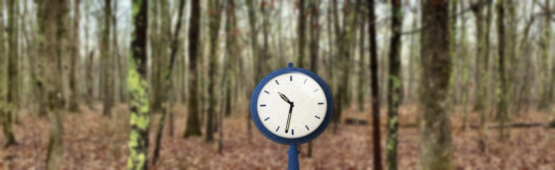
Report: {"hour": 10, "minute": 32}
